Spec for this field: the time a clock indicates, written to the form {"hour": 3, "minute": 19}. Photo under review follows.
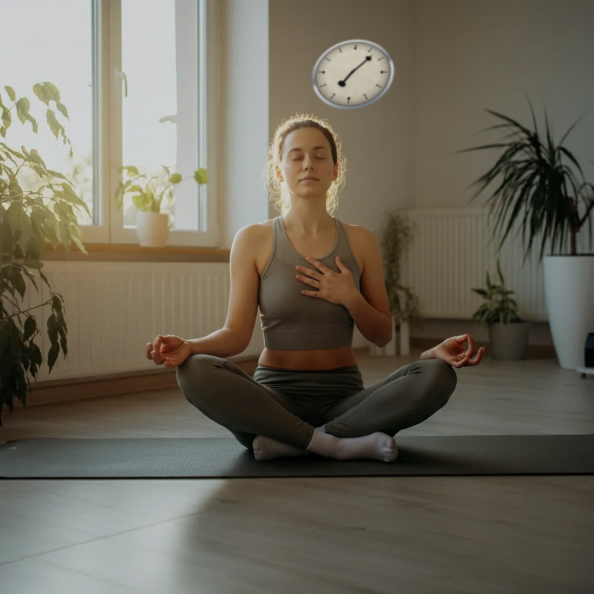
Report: {"hour": 7, "minute": 7}
